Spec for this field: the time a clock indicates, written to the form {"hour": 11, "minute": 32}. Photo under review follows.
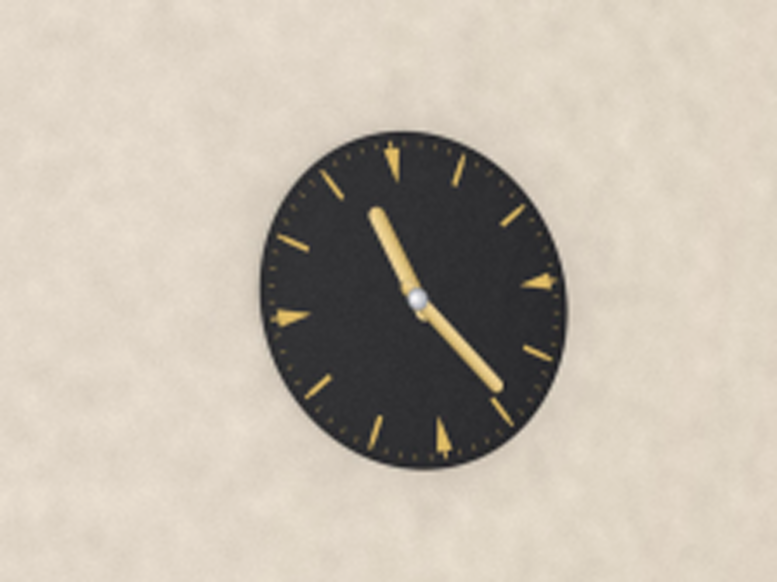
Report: {"hour": 11, "minute": 24}
